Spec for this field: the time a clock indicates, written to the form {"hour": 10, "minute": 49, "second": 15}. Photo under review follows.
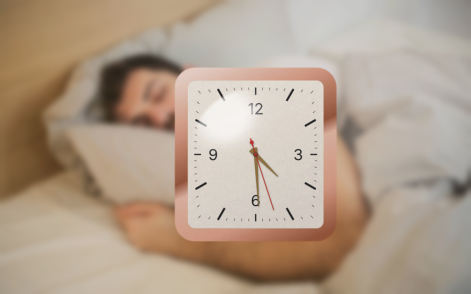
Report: {"hour": 4, "minute": 29, "second": 27}
